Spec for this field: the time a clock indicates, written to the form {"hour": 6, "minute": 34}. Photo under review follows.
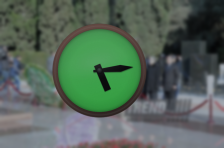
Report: {"hour": 5, "minute": 14}
